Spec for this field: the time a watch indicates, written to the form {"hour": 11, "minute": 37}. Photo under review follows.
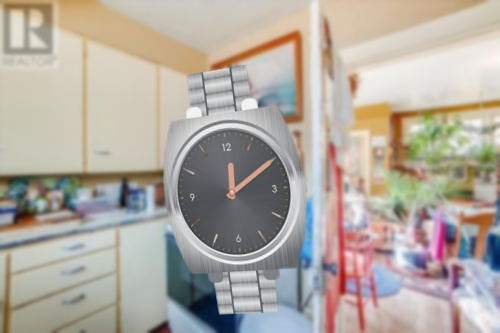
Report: {"hour": 12, "minute": 10}
